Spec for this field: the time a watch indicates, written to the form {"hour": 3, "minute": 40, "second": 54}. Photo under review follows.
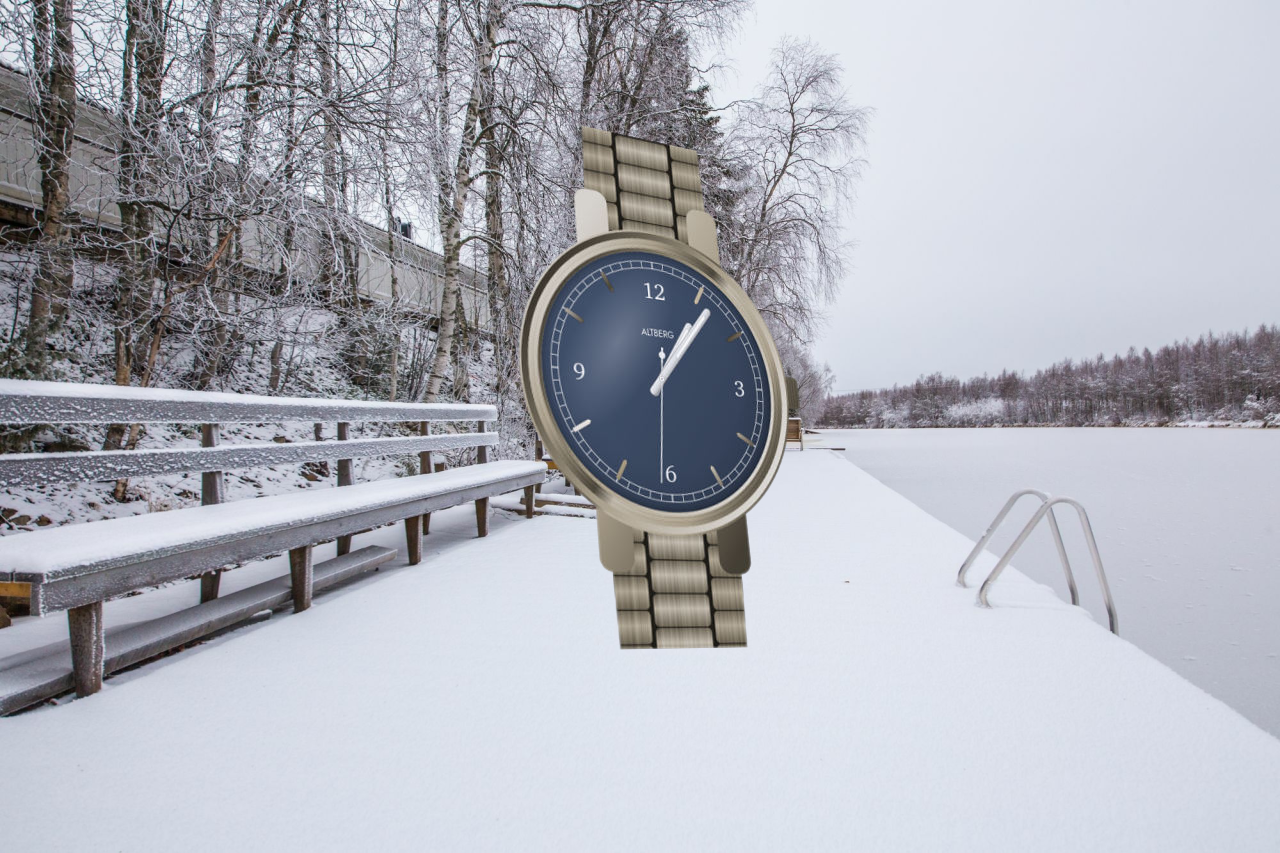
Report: {"hour": 1, "minute": 6, "second": 31}
